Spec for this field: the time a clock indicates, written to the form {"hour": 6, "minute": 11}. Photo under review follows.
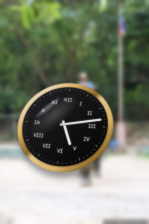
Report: {"hour": 5, "minute": 13}
